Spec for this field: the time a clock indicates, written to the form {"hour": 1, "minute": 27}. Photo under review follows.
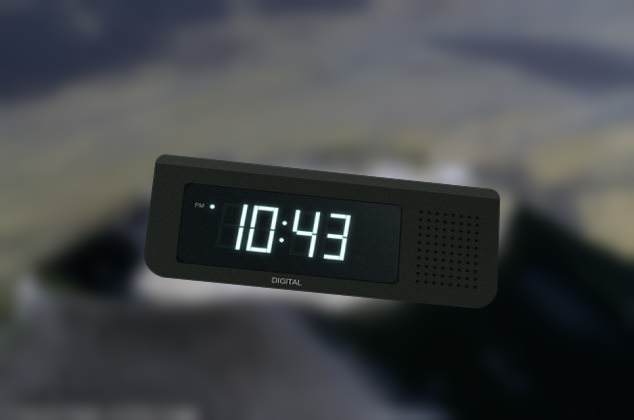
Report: {"hour": 10, "minute": 43}
